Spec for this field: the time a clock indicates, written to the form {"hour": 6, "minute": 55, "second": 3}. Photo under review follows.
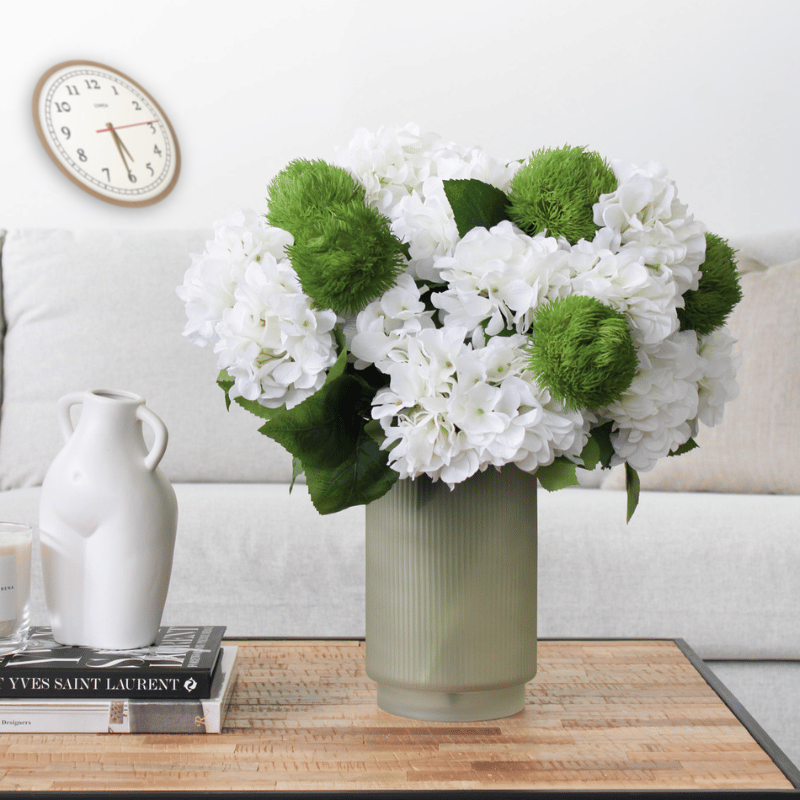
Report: {"hour": 5, "minute": 30, "second": 14}
